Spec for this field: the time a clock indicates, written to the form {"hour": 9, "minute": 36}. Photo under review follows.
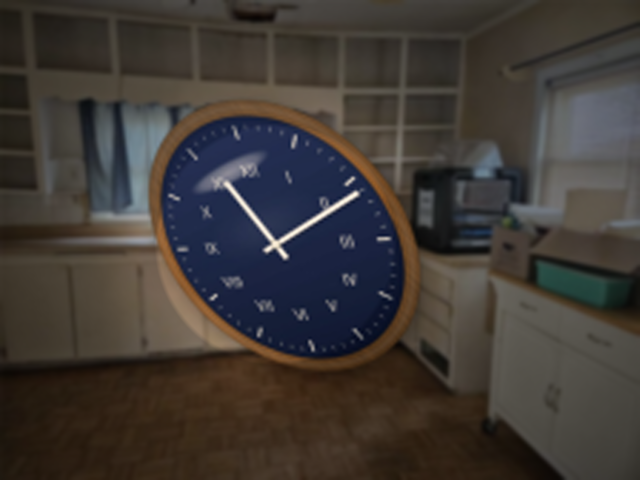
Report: {"hour": 11, "minute": 11}
